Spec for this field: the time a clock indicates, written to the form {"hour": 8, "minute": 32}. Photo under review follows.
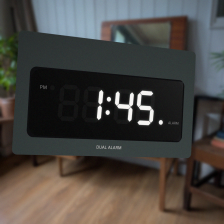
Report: {"hour": 1, "minute": 45}
